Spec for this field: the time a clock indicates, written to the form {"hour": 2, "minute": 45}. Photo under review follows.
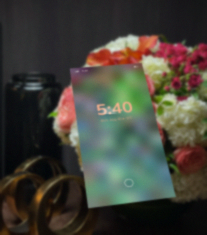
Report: {"hour": 5, "minute": 40}
